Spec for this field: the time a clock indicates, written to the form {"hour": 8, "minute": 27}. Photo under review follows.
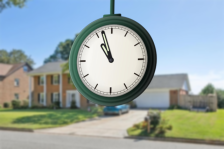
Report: {"hour": 10, "minute": 57}
